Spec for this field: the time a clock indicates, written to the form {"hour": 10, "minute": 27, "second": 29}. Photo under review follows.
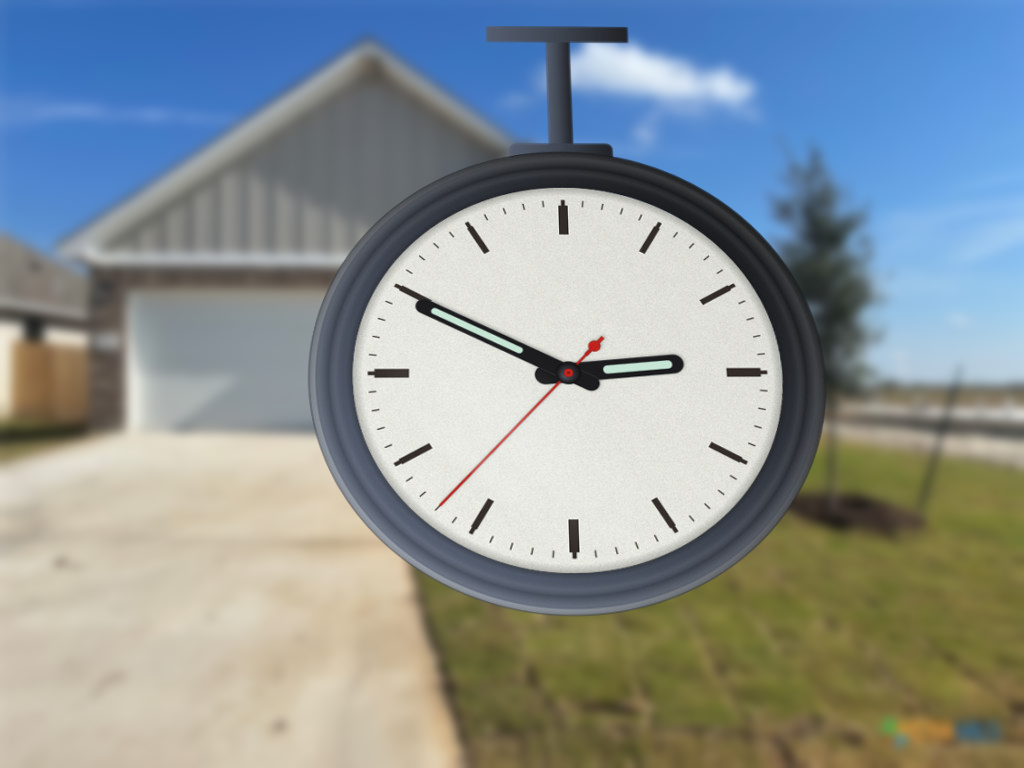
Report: {"hour": 2, "minute": 49, "second": 37}
